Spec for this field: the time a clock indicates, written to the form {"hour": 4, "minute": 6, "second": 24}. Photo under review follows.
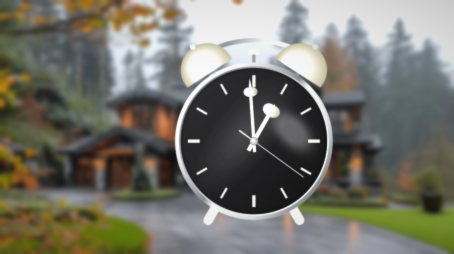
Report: {"hour": 12, "minute": 59, "second": 21}
